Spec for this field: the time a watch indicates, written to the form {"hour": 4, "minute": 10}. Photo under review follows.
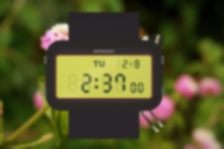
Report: {"hour": 2, "minute": 37}
